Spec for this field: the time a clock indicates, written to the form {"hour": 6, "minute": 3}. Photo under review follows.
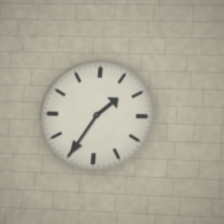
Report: {"hour": 1, "minute": 35}
